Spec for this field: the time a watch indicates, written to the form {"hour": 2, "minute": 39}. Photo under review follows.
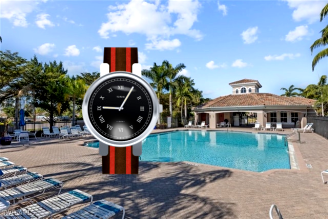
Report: {"hour": 9, "minute": 5}
